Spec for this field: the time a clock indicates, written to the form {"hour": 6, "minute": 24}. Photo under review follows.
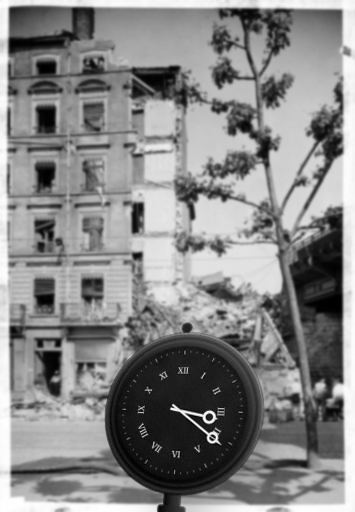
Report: {"hour": 3, "minute": 21}
